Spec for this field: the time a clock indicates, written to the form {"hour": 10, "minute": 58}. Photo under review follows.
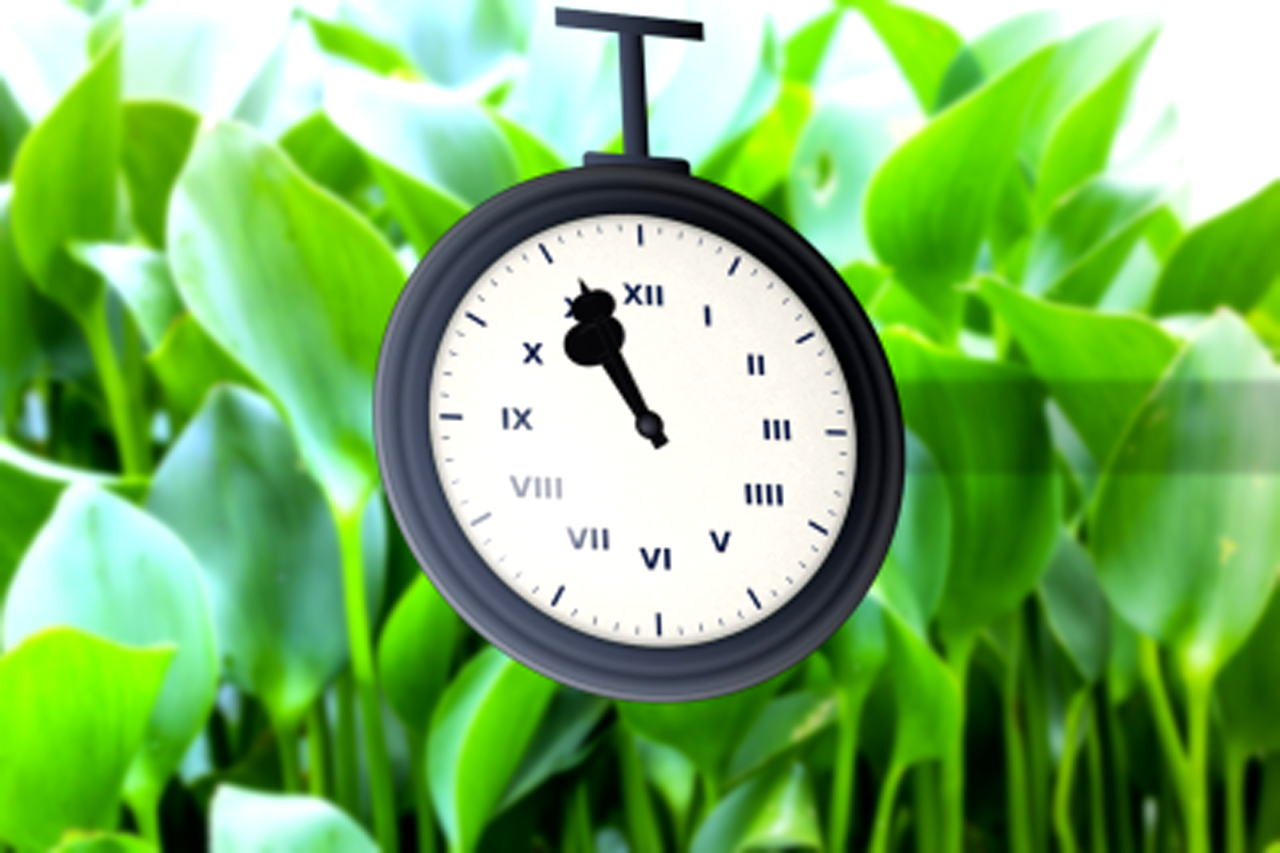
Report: {"hour": 10, "minute": 56}
